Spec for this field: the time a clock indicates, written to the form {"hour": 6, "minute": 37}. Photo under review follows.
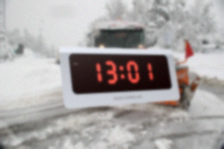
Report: {"hour": 13, "minute": 1}
